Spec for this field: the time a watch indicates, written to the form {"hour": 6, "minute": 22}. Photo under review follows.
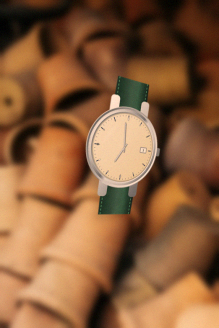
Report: {"hour": 6, "minute": 59}
